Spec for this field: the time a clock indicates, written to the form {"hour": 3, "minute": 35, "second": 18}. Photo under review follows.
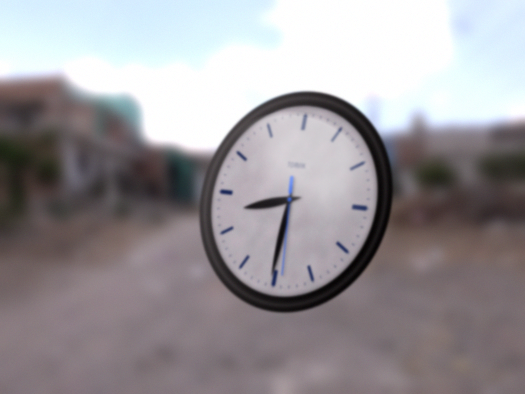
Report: {"hour": 8, "minute": 30, "second": 29}
